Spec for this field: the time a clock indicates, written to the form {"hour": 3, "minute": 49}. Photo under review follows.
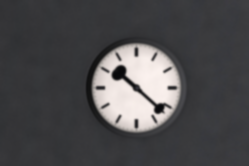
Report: {"hour": 10, "minute": 22}
